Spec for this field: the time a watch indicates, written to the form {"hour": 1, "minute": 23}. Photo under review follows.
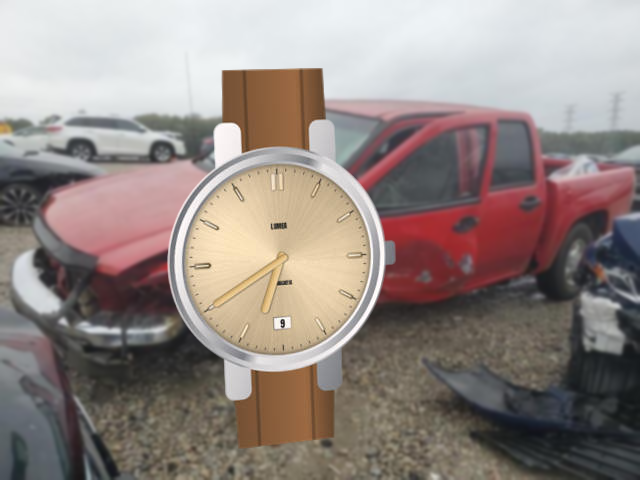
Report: {"hour": 6, "minute": 40}
